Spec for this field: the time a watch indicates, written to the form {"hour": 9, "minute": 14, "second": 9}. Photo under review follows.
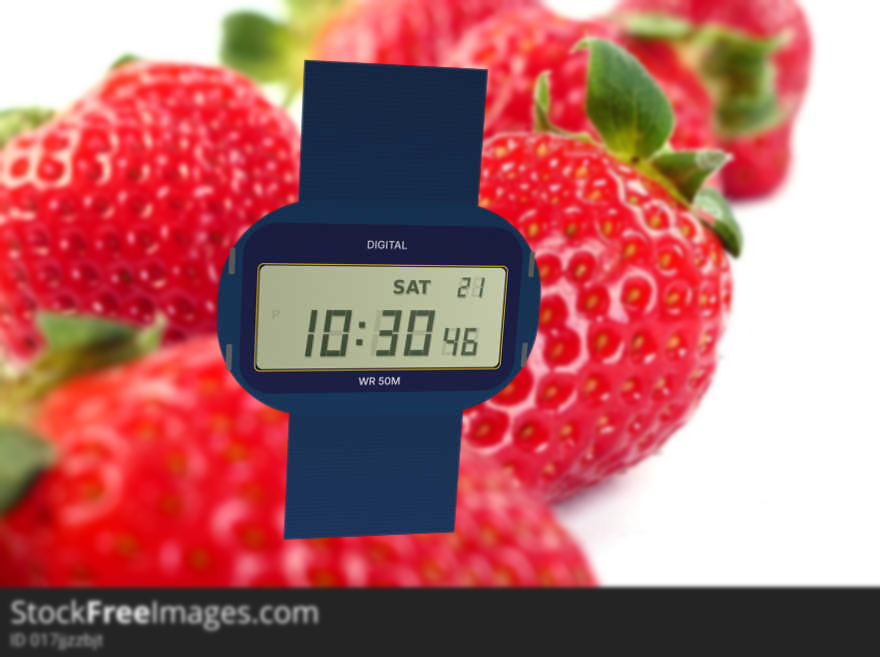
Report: {"hour": 10, "minute": 30, "second": 46}
